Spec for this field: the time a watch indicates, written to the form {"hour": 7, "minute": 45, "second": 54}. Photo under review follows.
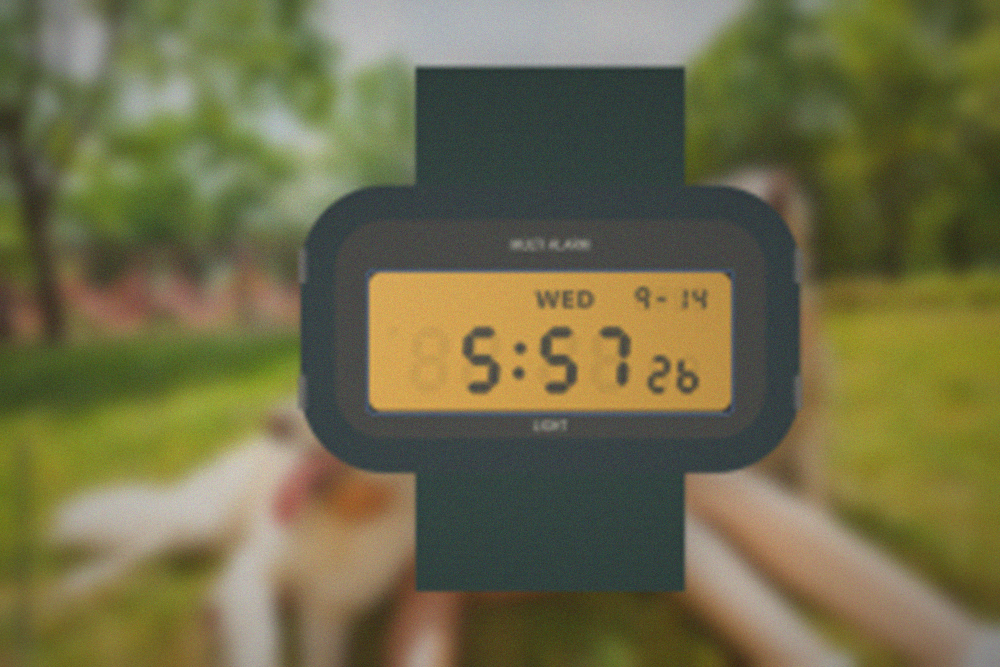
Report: {"hour": 5, "minute": 57, "second": 26}
